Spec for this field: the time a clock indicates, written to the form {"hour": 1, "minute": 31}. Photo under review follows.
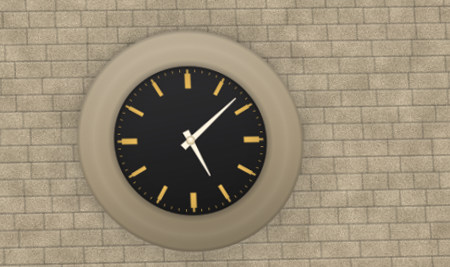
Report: {"hour": 5, "minute": 8}
